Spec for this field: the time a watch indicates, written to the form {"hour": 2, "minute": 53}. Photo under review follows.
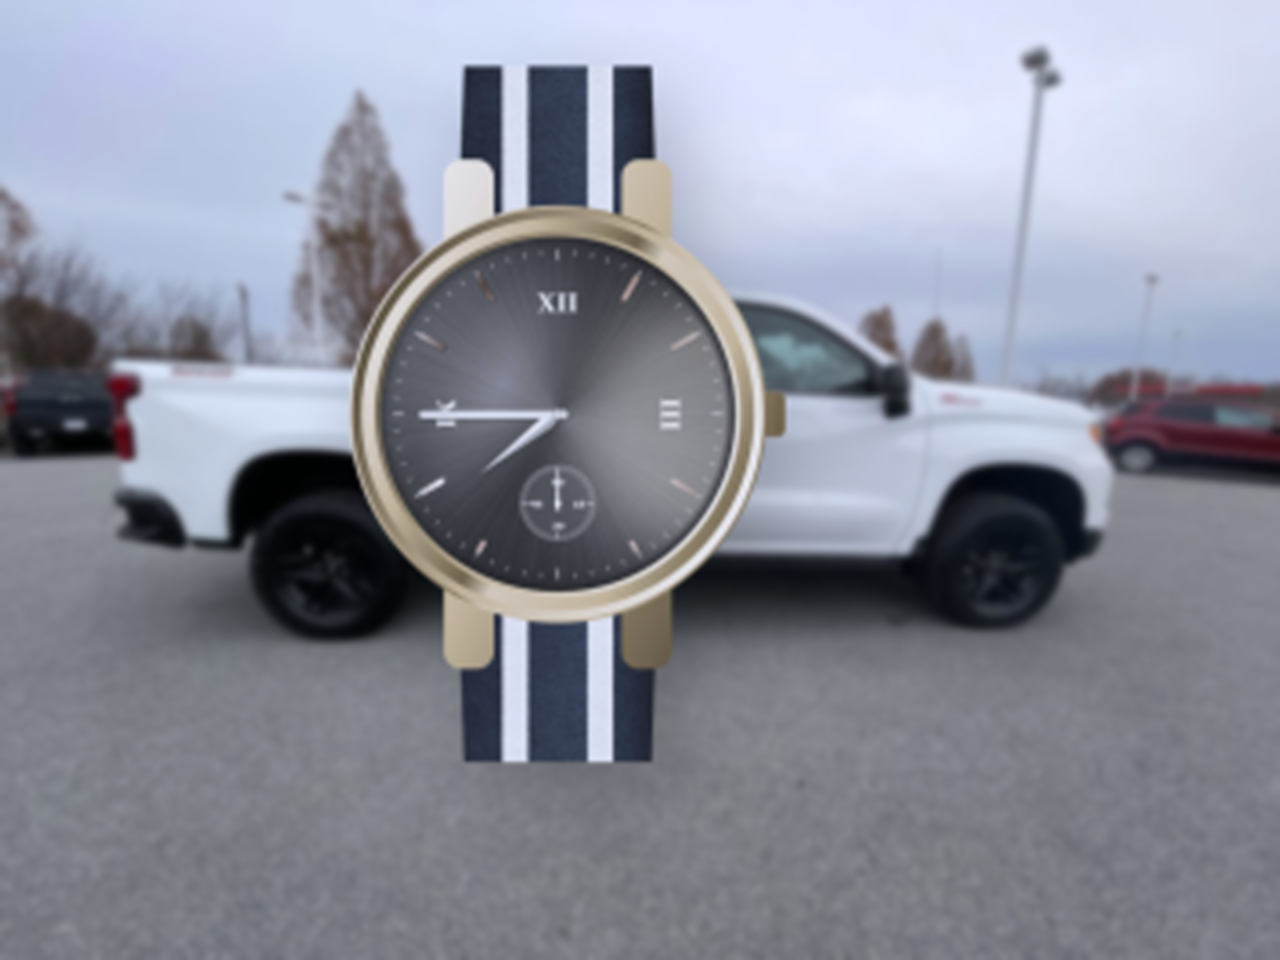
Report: {"hour": 7, "minute": 45}
